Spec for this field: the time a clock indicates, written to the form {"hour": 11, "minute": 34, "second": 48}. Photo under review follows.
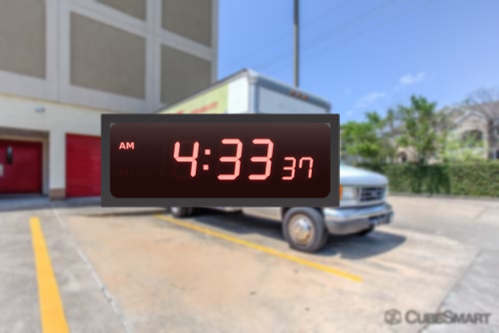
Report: {"hour": 4, "minute": 33, "second": 37}
